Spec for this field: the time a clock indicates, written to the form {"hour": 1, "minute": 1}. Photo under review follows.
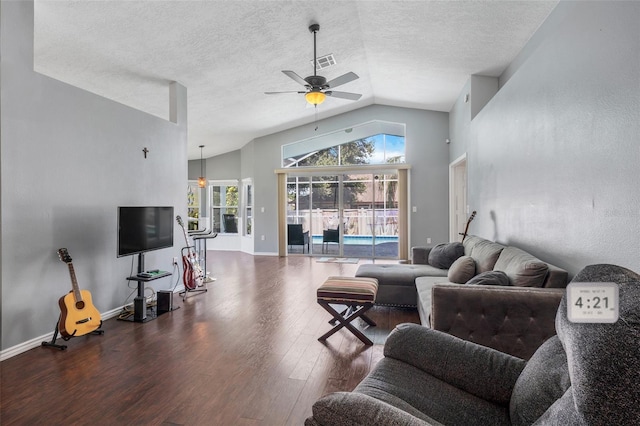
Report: {"hour": 4, "minute": 21}
